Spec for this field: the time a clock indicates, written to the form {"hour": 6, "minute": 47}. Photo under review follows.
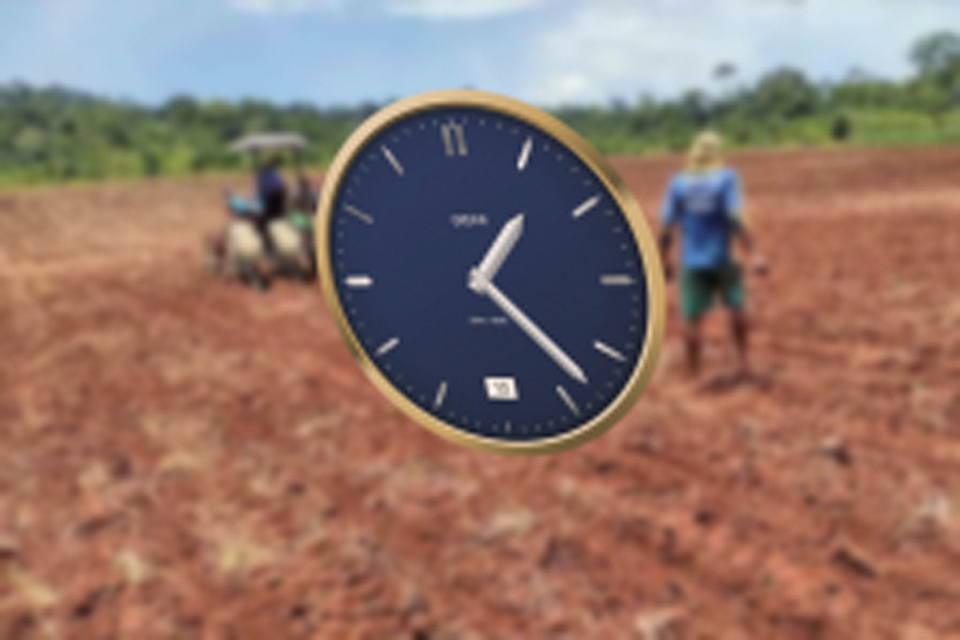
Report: {"hour": 1, "minute": 23}
